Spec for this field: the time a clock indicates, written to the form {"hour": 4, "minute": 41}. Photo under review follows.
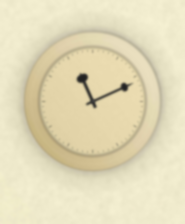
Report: {"hour": 11, "minute": 11}
